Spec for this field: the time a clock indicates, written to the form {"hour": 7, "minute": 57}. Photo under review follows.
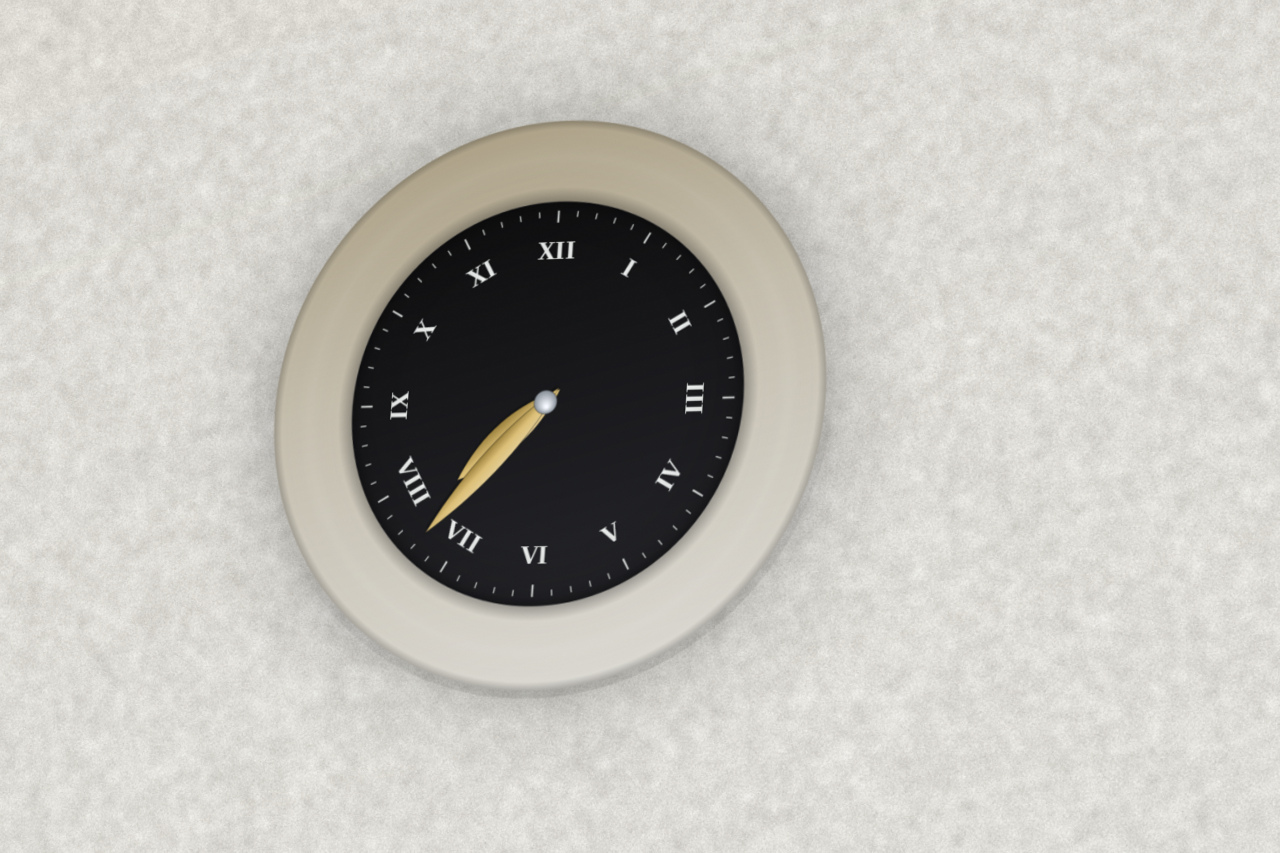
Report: {"hour": 7, "minute": 37}
